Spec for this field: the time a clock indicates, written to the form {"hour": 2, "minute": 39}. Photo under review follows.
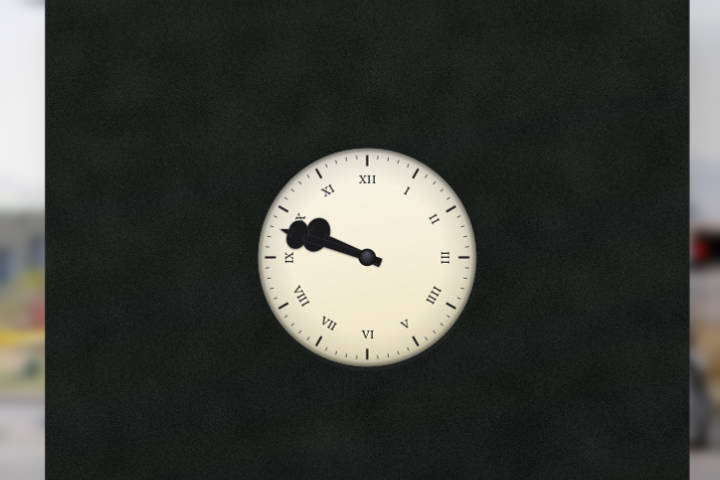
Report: {"hour": 9, "minute": 48}
